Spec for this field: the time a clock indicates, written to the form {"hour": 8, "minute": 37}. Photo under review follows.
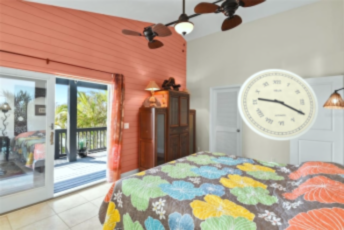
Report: {"hour": 9, "minute": 20}
